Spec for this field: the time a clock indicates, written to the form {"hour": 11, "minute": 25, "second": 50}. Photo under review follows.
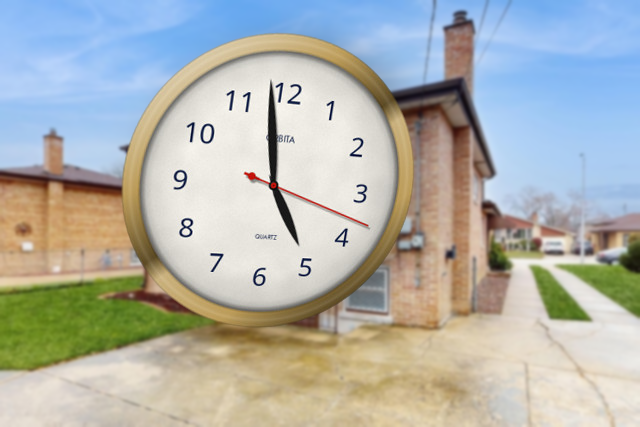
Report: {"hour": 4, "minute": 58, "second": 18}
